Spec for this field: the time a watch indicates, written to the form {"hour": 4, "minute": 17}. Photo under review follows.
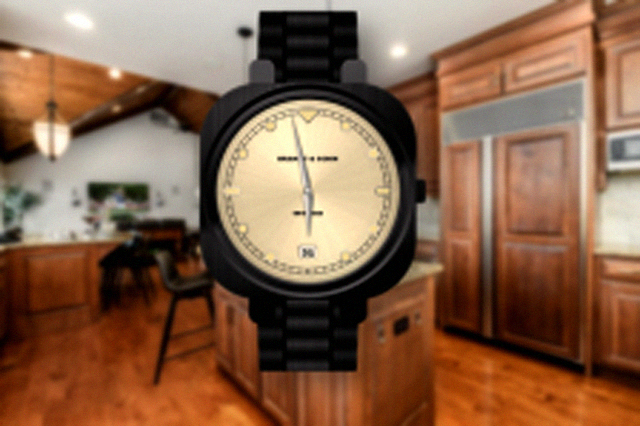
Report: {"hour": 5, "minute": 58}
